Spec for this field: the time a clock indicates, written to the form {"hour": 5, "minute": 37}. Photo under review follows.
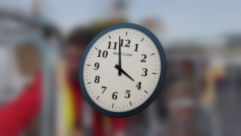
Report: {"hour": 3, "minute": 58}
